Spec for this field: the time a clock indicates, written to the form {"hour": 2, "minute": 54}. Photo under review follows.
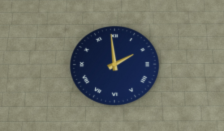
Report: {"hour": 1, "minute": 59}
